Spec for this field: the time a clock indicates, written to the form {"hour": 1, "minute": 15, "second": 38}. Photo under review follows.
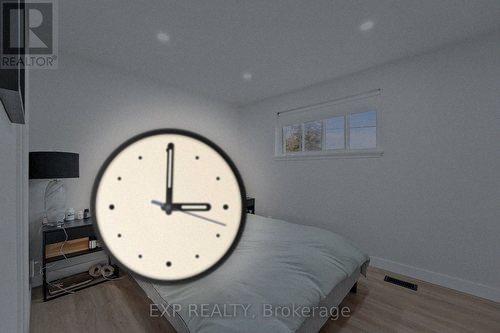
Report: {"hour": 3, "minute": 0, "second": 18}
